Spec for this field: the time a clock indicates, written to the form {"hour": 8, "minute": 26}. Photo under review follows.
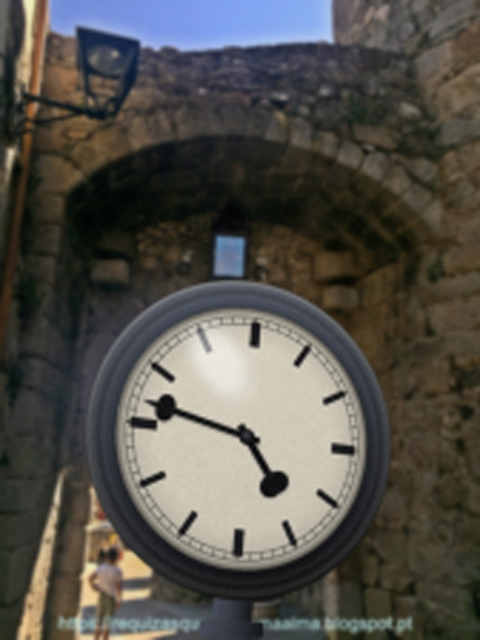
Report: {"hour": 4, "minute": 47}
